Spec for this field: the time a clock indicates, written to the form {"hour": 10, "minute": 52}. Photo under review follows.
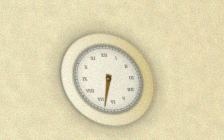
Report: {"hour": 6, "minute": 33}
